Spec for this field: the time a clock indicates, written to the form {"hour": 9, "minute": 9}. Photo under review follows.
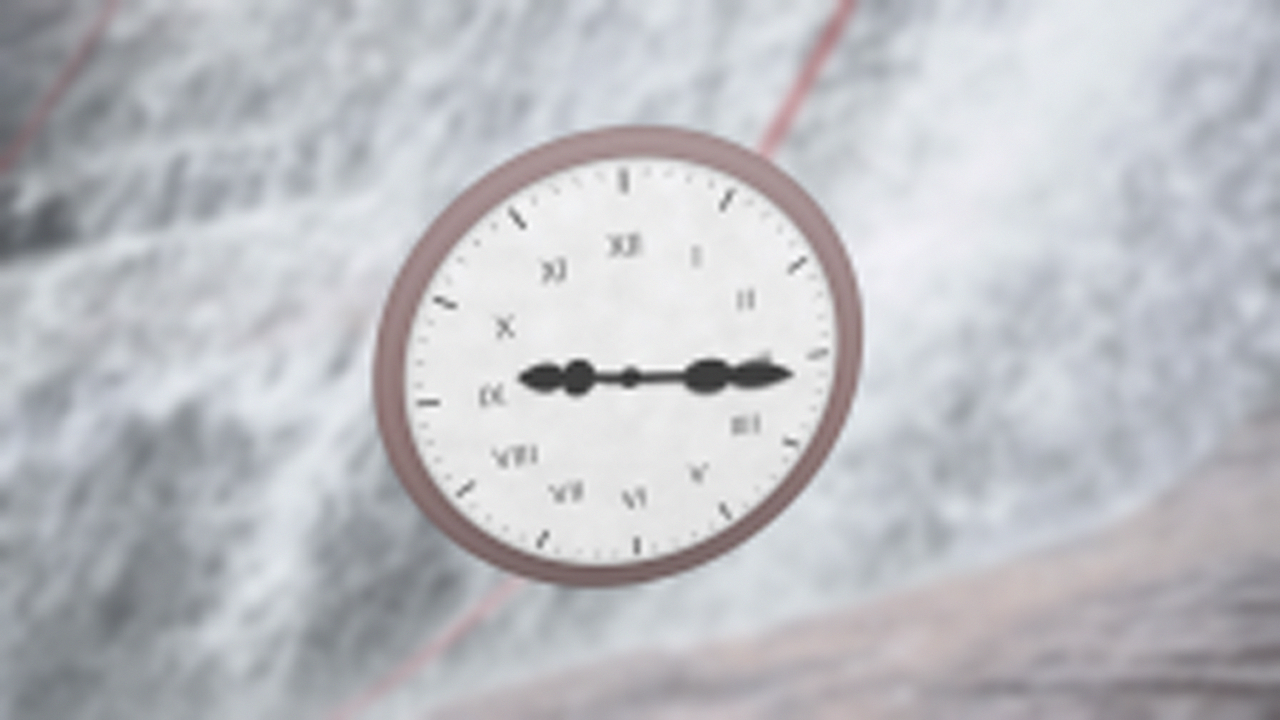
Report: {"hour": 9, "minute": 16}
